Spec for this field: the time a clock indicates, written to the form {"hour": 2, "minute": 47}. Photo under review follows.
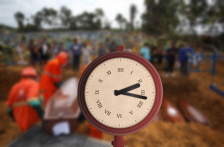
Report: {"hour": 2, "minute": 17}
